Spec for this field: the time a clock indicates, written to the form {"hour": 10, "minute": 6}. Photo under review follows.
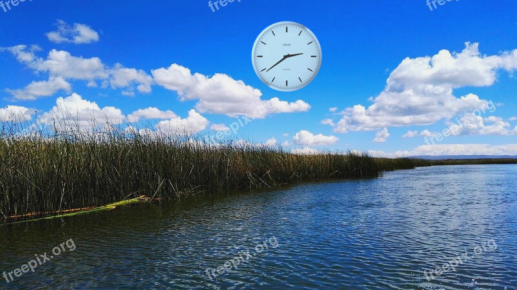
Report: {"hour": 2, "minute": 39}
